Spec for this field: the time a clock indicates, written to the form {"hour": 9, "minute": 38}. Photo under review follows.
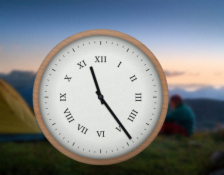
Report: {"hour": 11, "minute": 24}
